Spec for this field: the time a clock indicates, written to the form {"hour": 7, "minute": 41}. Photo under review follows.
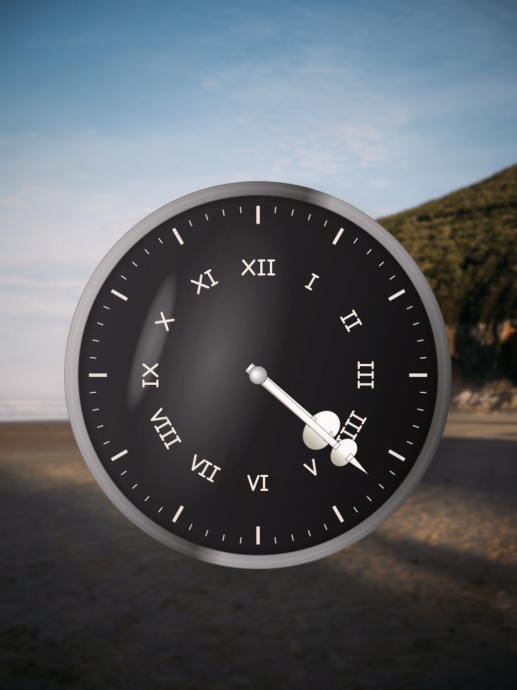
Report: {"hour": 4, "minute": 22}
